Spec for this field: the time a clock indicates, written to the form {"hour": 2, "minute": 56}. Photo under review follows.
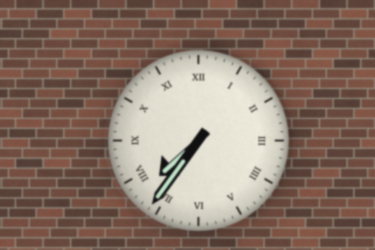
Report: {"hour": 7, "minute": 36}
